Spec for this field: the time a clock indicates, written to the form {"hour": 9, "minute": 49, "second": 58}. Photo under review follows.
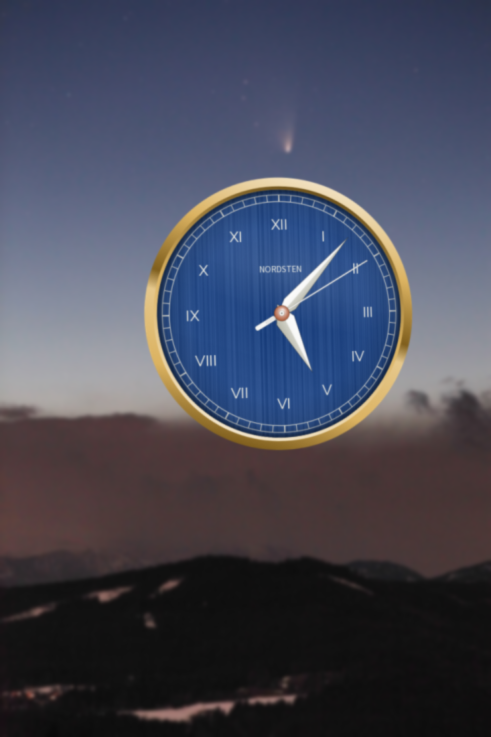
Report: {"hour": 5, "minute": 7, "second": 10}
